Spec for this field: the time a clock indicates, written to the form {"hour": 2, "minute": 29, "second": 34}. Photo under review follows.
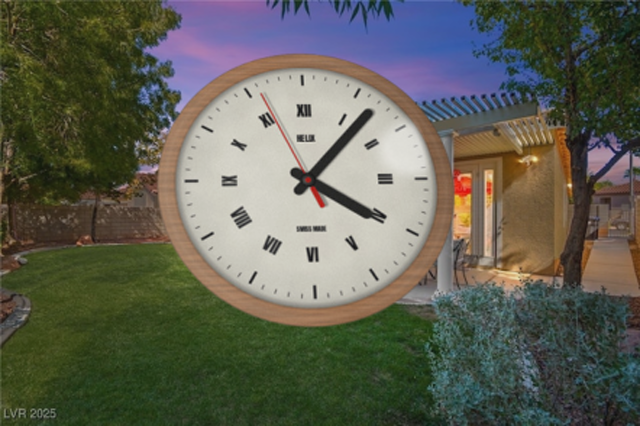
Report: {"hour": 4, "minute": 6, "second": 56}
